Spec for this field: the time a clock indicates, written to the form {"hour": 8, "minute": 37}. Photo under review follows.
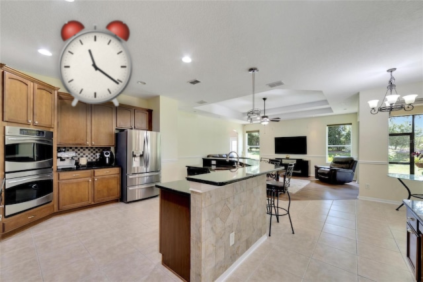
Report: {"hour": 11, "minute": 21}
